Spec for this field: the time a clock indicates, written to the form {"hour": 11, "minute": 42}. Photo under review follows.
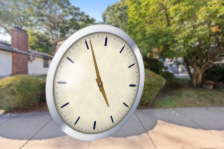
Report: {"hour": 4, "minute": 56}
